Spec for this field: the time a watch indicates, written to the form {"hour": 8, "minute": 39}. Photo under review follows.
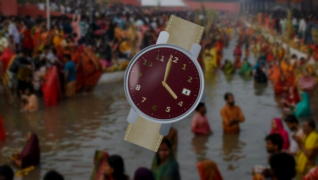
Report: {"hour": 3, "minute": 59}
